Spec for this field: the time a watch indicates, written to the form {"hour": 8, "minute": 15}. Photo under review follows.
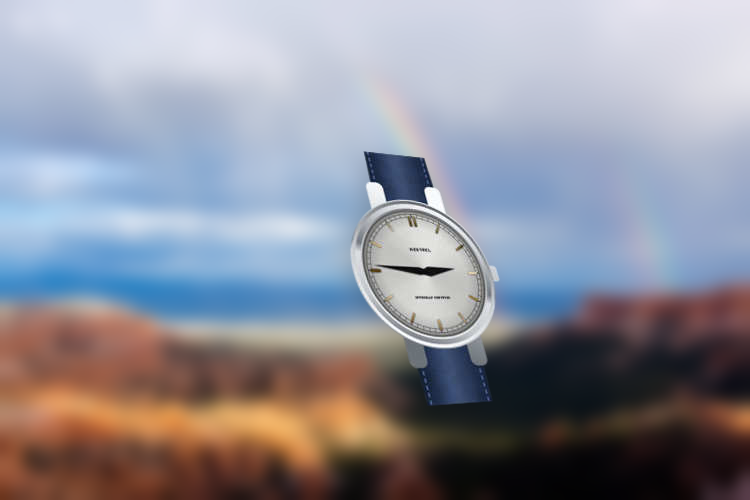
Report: {"hour": 2, "minute": 46}
